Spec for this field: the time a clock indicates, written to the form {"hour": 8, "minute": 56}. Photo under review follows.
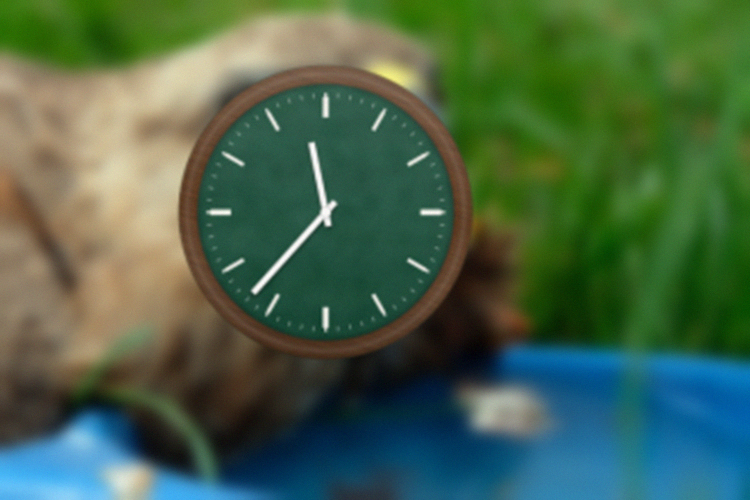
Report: {"hour": 11, "minute": 37}
